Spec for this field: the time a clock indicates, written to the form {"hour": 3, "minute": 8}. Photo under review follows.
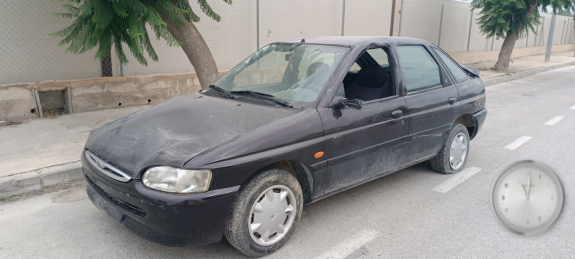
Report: {"hour": 11, "minute": 1}
